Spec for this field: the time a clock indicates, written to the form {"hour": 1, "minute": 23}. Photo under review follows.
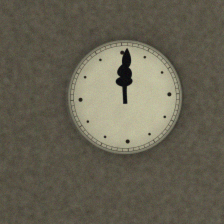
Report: {"hour": 12, "minute": 1}
